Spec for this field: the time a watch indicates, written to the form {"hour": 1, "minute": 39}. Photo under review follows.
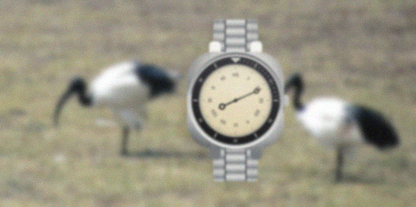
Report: {"hour": 8, "minute": 11}
